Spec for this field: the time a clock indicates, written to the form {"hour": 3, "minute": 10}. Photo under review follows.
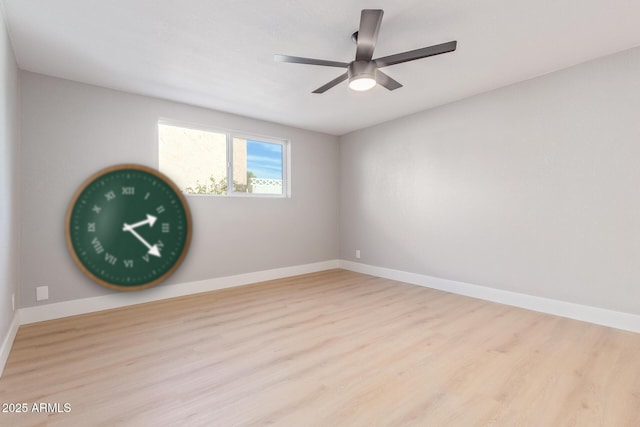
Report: {"hour": 2, "minute": 22}
